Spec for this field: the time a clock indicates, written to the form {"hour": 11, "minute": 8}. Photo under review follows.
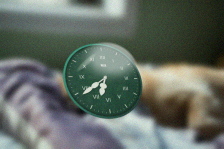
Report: {"hour": 6, "minute": 39}
